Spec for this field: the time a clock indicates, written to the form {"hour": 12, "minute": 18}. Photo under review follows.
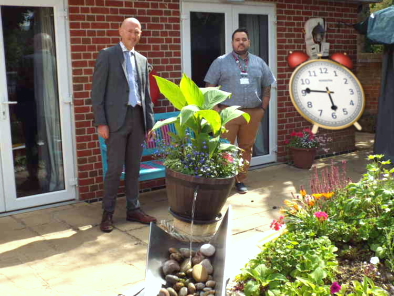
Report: {"hour": 5, "minute": 46}
